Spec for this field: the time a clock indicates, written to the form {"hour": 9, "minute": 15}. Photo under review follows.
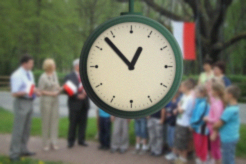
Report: {"hour": 12, "minute": 53}
